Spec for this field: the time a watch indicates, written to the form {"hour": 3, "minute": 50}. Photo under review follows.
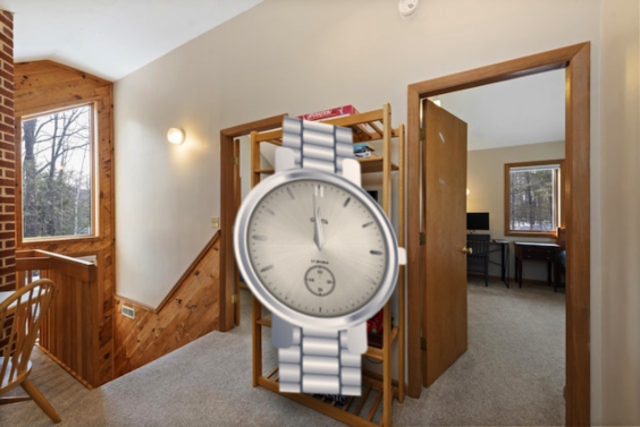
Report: {"hour": 11, "minute": 59}
